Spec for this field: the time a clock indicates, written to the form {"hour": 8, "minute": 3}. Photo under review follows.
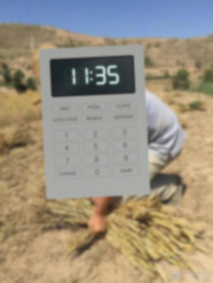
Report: {"hour": 11, "minute": 35}
